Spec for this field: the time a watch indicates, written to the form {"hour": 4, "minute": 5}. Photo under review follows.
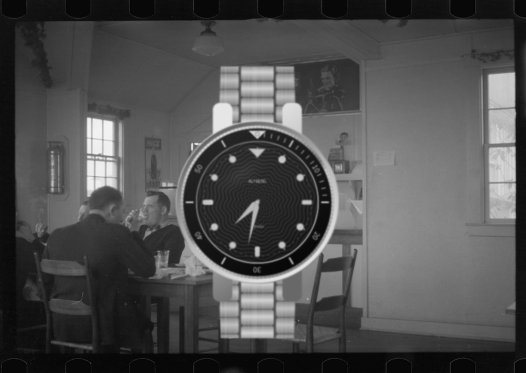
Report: {"hour": 7, "minute": 32}
